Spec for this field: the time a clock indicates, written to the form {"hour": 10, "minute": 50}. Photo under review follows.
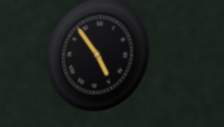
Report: {"hour": 4, "minute": 53}
